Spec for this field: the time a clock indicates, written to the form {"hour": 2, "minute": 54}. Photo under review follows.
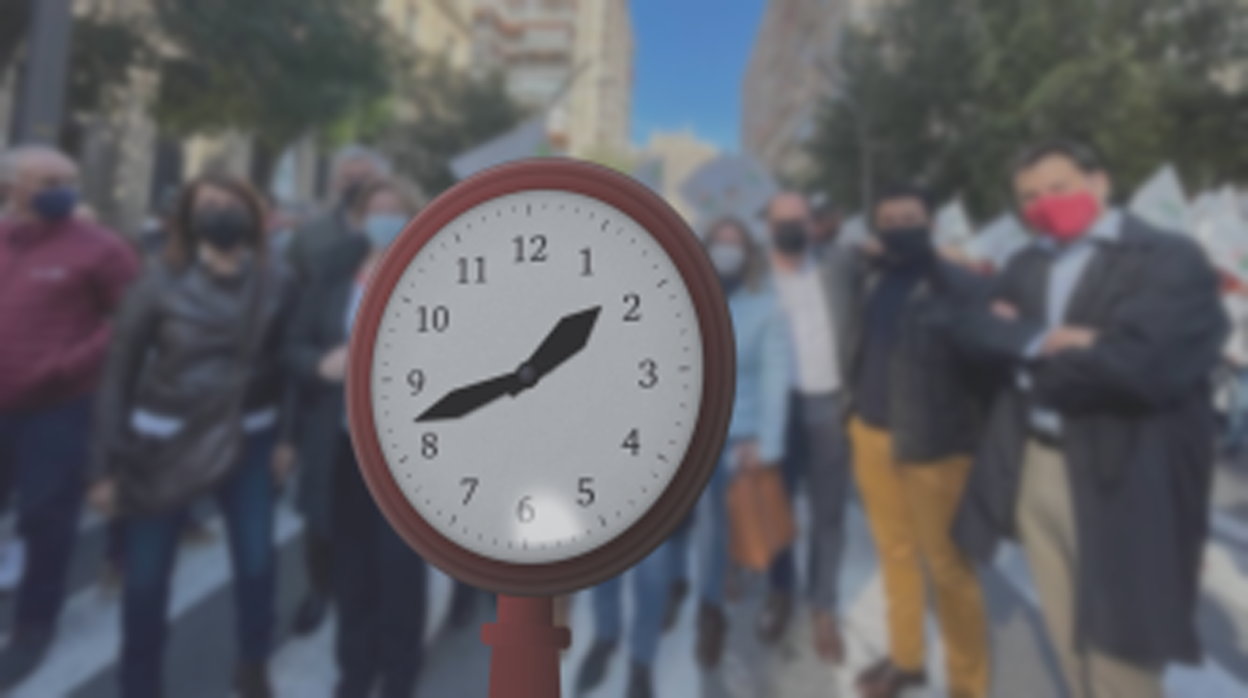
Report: {"hour": 1, "minute": 42}
